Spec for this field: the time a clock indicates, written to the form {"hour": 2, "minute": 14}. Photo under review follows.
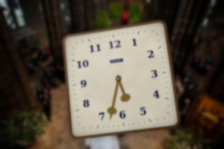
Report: {"hour": 5, "minute": 33}
